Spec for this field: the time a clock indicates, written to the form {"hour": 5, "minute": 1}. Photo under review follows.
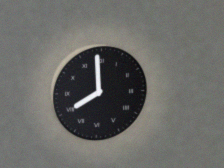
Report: {"hour": 7, "minute": 59}
